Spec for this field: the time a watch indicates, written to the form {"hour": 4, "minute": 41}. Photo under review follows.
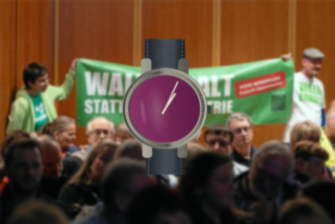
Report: {"hour": 1, "minute": 4}
